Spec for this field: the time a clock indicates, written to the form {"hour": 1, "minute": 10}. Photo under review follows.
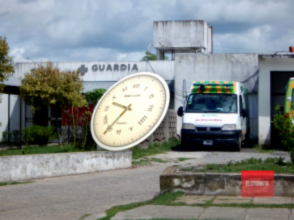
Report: {"hour": 9, "minute": 35}
